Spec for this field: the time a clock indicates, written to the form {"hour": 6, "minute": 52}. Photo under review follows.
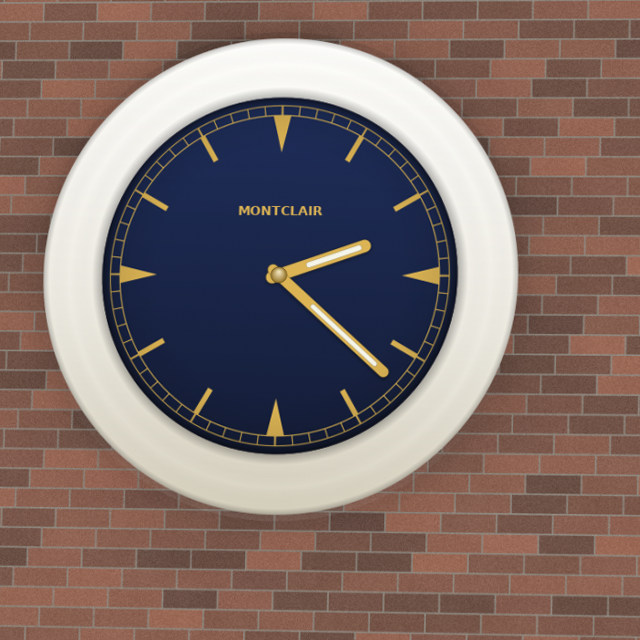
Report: {"hour": 2, "minute": 22}
